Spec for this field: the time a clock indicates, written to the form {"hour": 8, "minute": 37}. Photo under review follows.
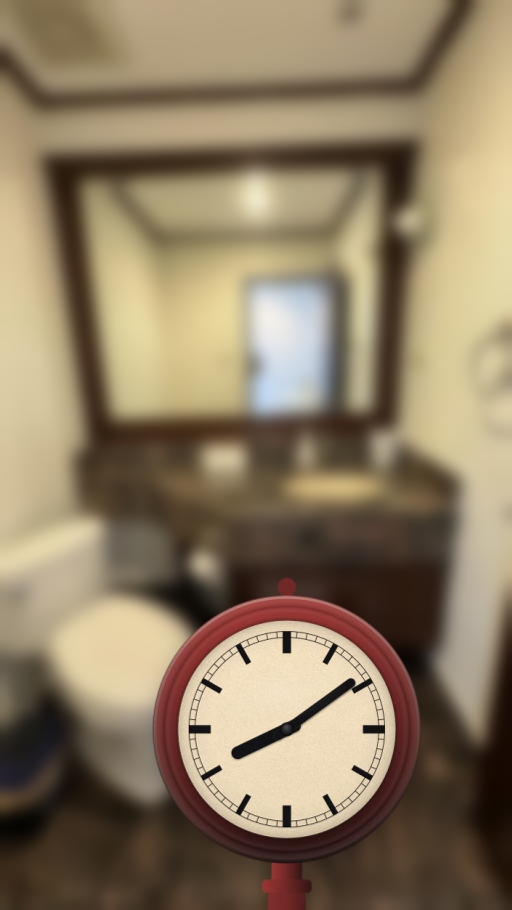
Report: {"hour": 8, "minute": 9}
